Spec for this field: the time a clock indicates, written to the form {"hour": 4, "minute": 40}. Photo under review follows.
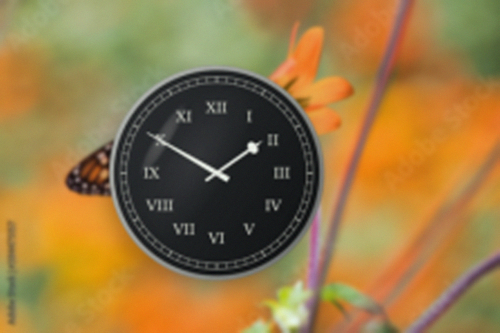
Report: {"hour": 1, "minute": 50}
